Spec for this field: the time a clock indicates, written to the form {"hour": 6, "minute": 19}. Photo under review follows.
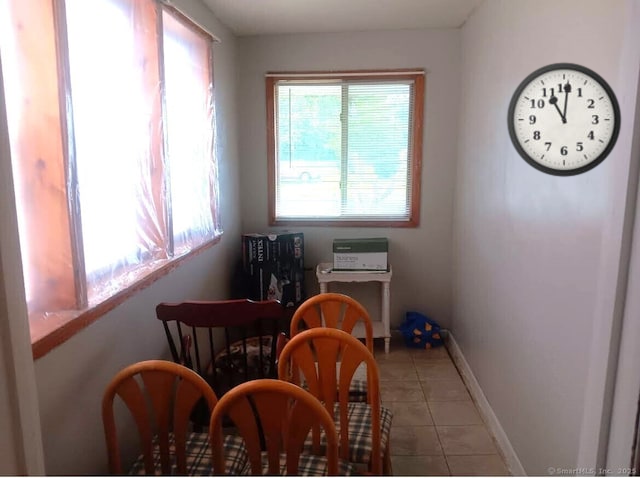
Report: {"hour": 11, "minute": 1}
